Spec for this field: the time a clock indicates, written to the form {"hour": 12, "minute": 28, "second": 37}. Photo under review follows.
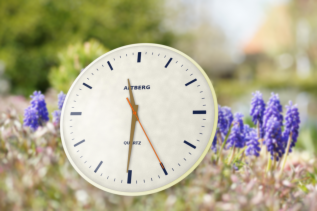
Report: {"hour": 11, "minute": 30, "second": 25}
